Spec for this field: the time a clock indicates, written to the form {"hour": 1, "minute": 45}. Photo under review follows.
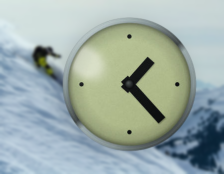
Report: {"hour": 1, "minute": 23}
